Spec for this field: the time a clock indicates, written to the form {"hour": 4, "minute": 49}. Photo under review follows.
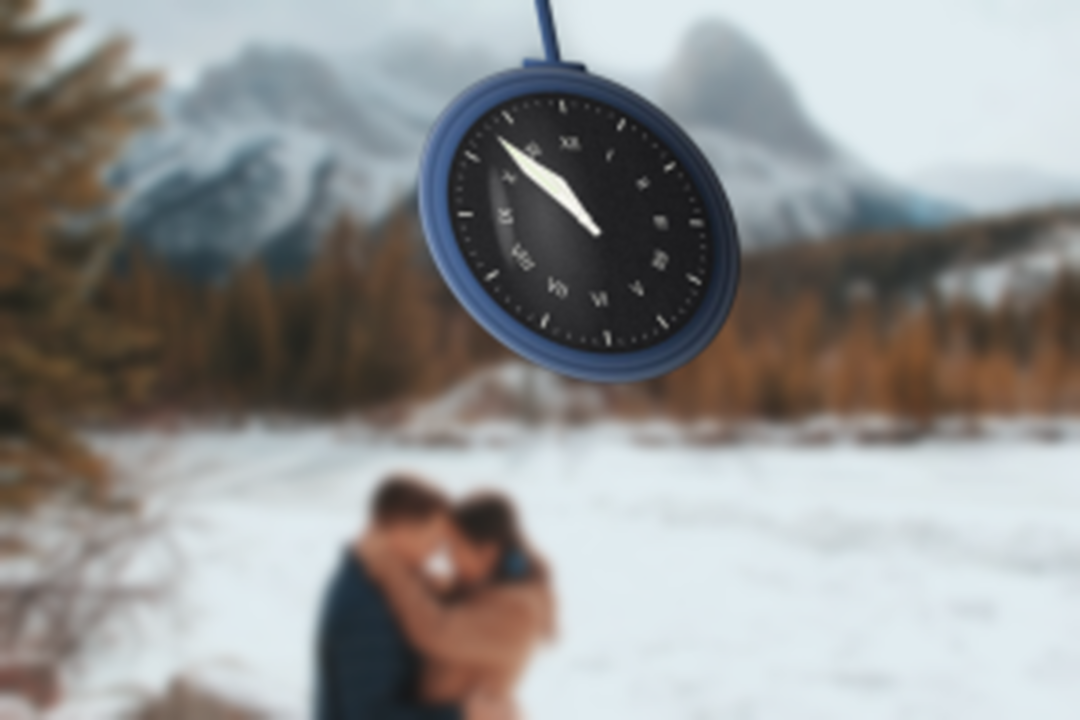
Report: {"hour": 10, "minute": 53}
